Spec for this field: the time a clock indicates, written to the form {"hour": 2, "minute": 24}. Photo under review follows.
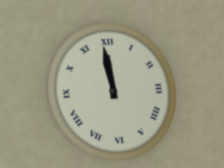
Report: {"hour": 11, "minute": 59}
